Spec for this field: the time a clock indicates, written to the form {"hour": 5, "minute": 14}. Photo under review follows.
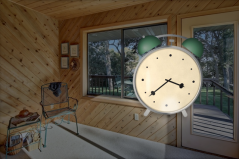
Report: {"hour": 3, "minute": 38}
